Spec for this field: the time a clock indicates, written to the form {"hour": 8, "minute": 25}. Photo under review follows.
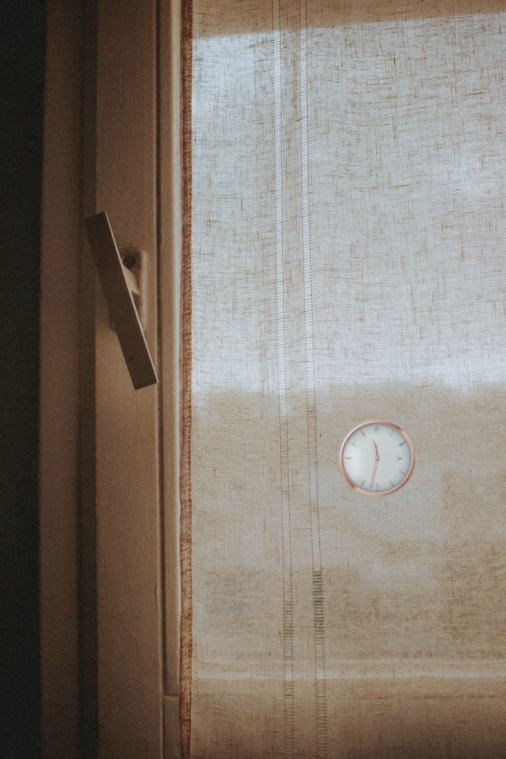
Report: {"hour": 11, "minute": 32}
